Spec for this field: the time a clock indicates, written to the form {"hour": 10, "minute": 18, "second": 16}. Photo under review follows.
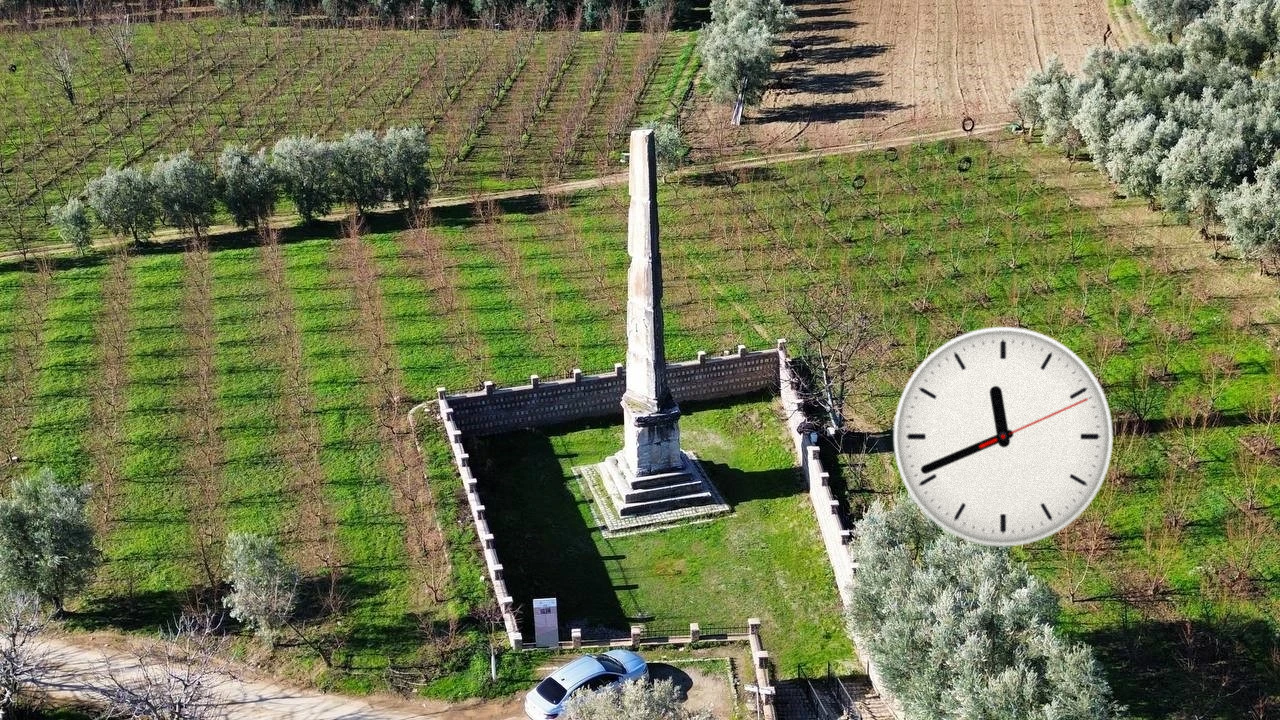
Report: {"hour": 11, "minute": 41, "second": 11}
